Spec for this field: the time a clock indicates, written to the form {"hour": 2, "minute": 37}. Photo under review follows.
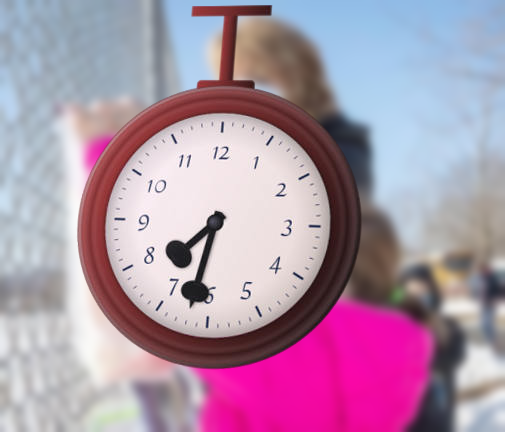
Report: {"hour": 7, "minute": 32}
